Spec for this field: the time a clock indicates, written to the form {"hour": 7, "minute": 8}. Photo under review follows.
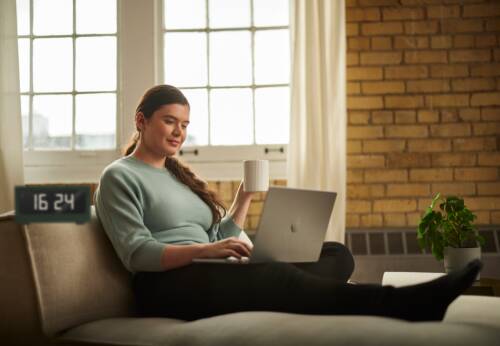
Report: {"hour": 16, "minute": 24}
